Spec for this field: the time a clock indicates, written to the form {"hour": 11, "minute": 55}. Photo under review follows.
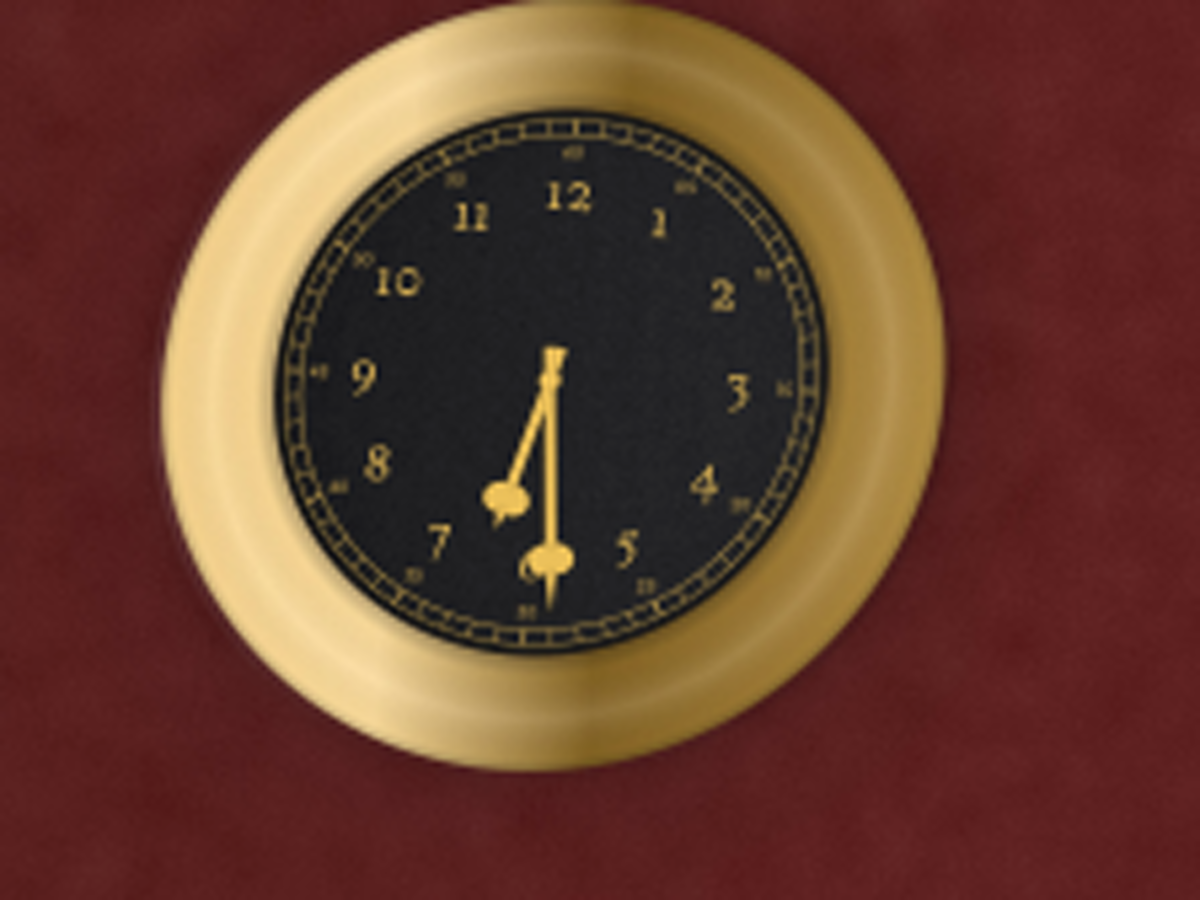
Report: {"hour": 6, "minute": 29}
